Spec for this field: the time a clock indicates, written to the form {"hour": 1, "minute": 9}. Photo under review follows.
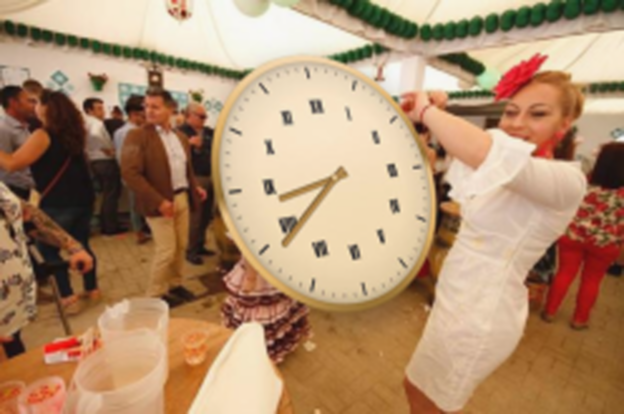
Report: {"hour": 8, "minute": 39}
